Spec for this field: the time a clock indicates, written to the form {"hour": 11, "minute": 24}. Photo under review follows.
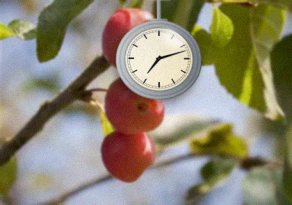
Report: {"hour": 7, "minute": 12}
